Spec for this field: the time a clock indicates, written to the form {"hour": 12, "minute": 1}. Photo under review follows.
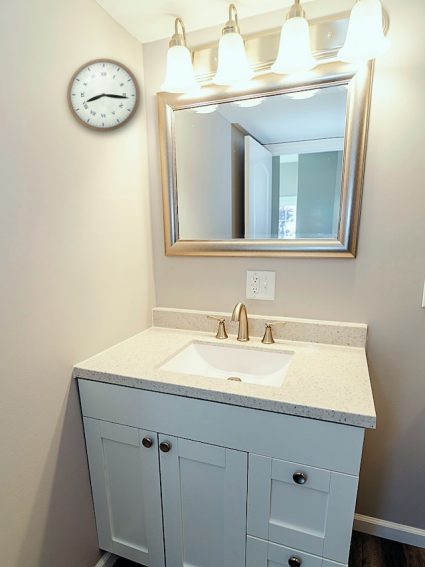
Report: {"hour": 8, "minute": 16}
